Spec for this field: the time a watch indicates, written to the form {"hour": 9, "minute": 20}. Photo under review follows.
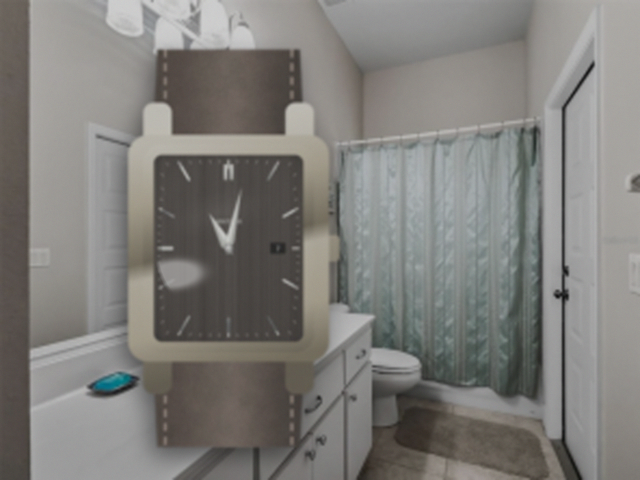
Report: {"hour": 11, "minute": 2}
